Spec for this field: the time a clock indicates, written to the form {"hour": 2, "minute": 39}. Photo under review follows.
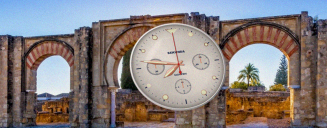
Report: {"hour": 7, "minute": 47}
